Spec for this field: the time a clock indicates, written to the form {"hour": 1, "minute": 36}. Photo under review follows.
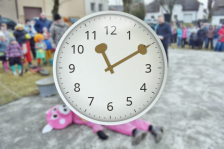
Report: {"hour": 11, "minute": 10}
